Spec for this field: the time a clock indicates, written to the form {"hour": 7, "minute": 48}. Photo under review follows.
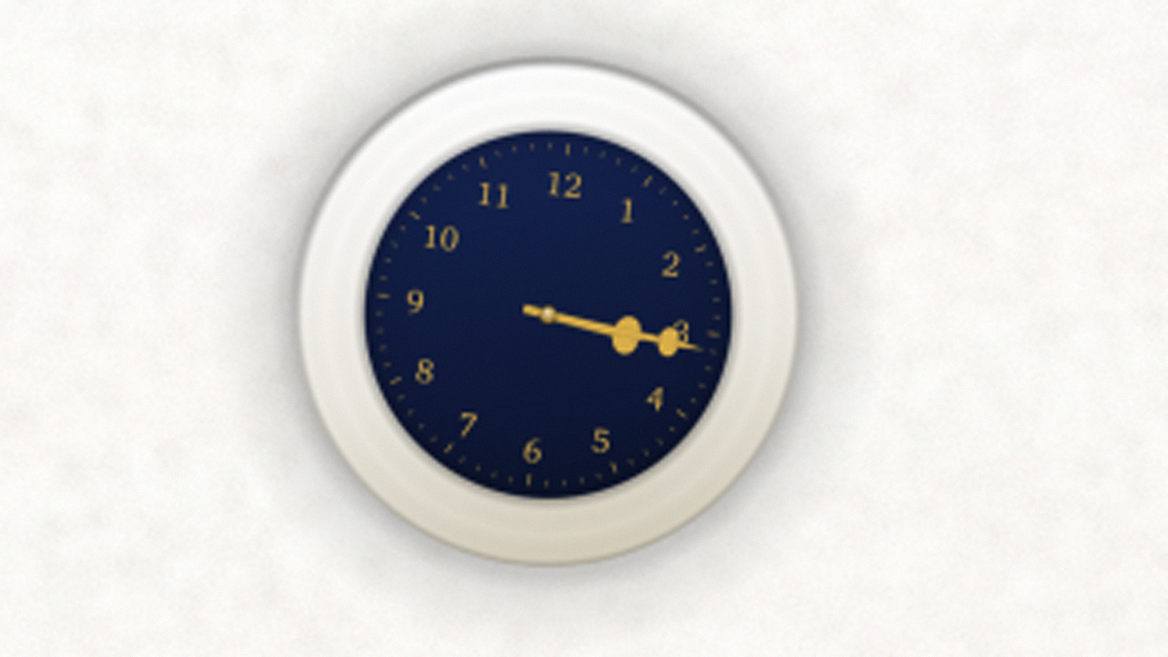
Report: {"hour": 3, "minute": 16}
